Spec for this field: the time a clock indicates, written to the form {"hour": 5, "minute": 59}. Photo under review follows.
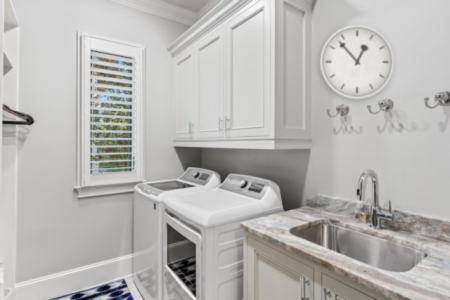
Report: {"hour": 12, "minute": 53}
